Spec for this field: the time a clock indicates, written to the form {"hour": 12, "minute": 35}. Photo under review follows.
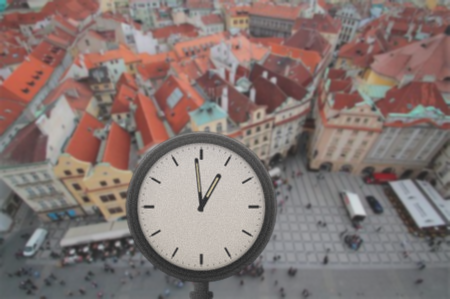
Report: {"hour": 12, "minute": 59}
